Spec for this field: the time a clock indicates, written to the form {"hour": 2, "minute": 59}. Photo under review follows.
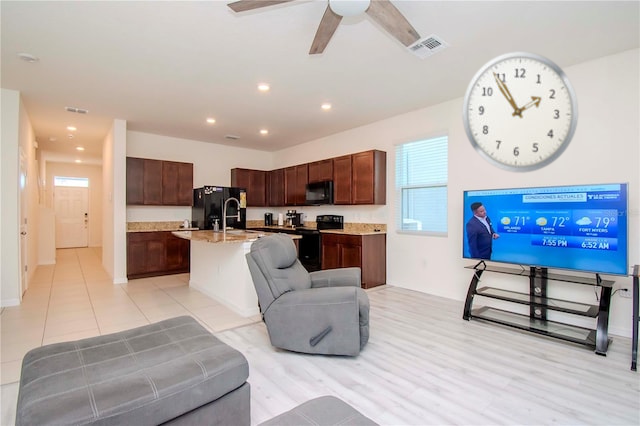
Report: {"hour": 1, "minute": 54}
